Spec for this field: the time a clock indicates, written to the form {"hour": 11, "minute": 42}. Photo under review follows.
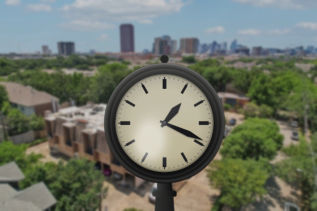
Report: {"hour": 1, "minute": 19}
